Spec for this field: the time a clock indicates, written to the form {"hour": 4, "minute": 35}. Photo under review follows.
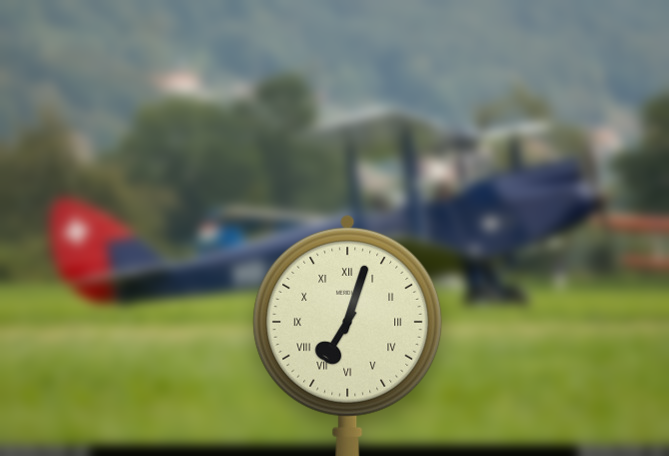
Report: {"hour": 7, "minute": 3}
